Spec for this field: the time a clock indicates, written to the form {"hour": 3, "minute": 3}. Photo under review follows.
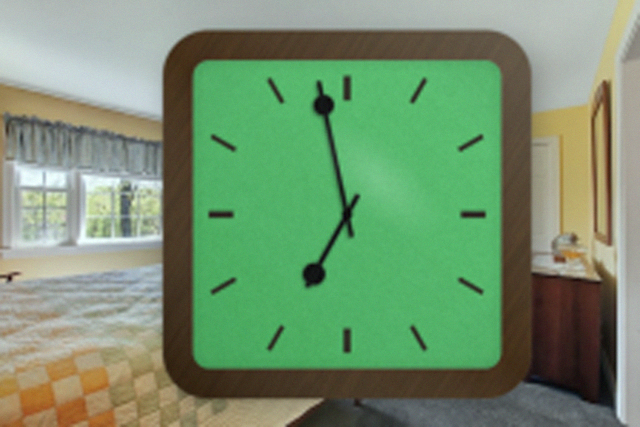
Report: {"hour": 6, "minute": 58}
